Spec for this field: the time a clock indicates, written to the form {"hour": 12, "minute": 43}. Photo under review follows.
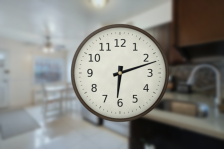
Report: {"hour": 6, "minute": 12}
